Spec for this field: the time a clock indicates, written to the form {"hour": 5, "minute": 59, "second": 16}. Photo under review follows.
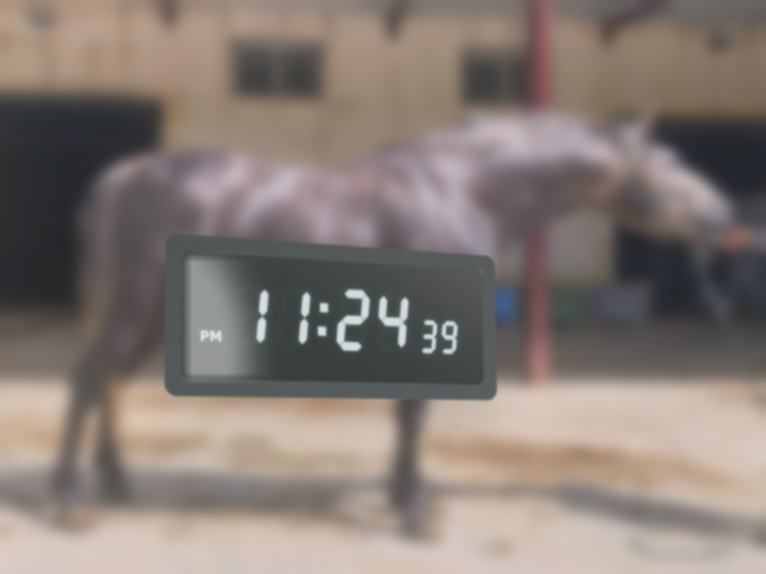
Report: {"hour": 11, "minute": 24, "second": 39}
